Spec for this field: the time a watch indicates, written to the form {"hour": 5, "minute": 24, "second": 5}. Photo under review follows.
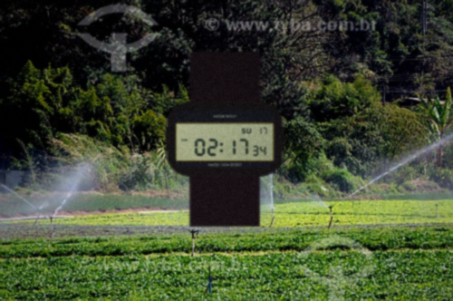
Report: {"hour": 2, "minute": 17, "second": 34}
